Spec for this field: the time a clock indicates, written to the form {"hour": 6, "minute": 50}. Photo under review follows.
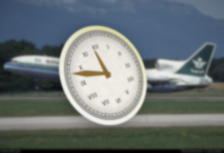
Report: {"hour": 11, "minute": 48}
